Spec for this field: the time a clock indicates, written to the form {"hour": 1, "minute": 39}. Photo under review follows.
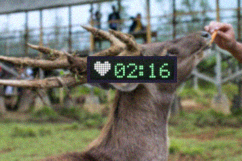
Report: {"hour": 2, "minute": 16}
